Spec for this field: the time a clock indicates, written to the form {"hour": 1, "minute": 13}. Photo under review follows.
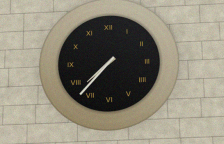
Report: {"hour": 7, "minute": 37}
